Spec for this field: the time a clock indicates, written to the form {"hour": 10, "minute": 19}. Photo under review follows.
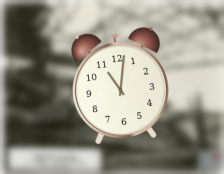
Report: {"hour": 11, "minute": 2}
